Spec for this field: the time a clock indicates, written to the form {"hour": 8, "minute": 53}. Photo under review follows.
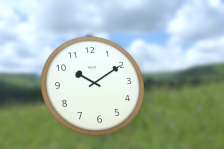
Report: {"hour": 10, "minute": 10}
